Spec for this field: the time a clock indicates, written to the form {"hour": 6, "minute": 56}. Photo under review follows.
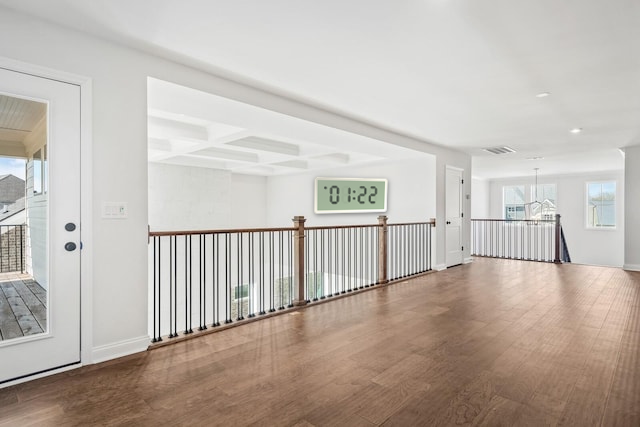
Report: {"hour": 1, "minute": 22}
